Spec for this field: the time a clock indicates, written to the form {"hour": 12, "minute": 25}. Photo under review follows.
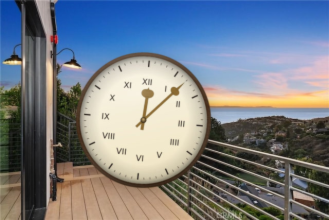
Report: {"hour": 12, "minute": 7}
